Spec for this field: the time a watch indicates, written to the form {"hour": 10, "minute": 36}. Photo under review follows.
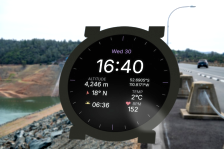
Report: {"hour": 16, "minute": 40}
